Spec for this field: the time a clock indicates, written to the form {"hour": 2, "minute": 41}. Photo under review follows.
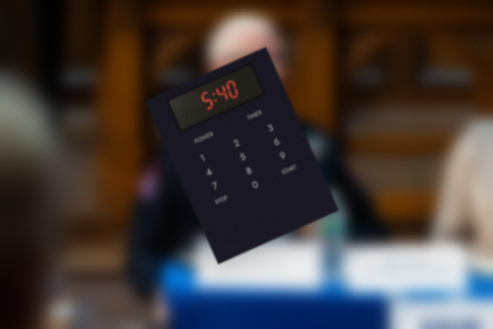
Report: {"hour": 5, "minute": 40}
